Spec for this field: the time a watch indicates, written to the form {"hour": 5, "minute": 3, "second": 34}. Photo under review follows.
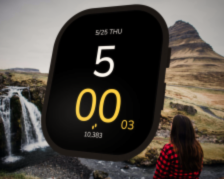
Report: {"hour": 5, "minute": 0, "second": 3}
